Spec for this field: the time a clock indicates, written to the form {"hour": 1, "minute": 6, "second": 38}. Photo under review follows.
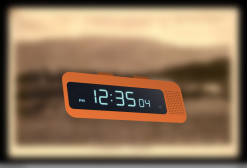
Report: {"hour": 12, "minute": 35, "second": 4}
